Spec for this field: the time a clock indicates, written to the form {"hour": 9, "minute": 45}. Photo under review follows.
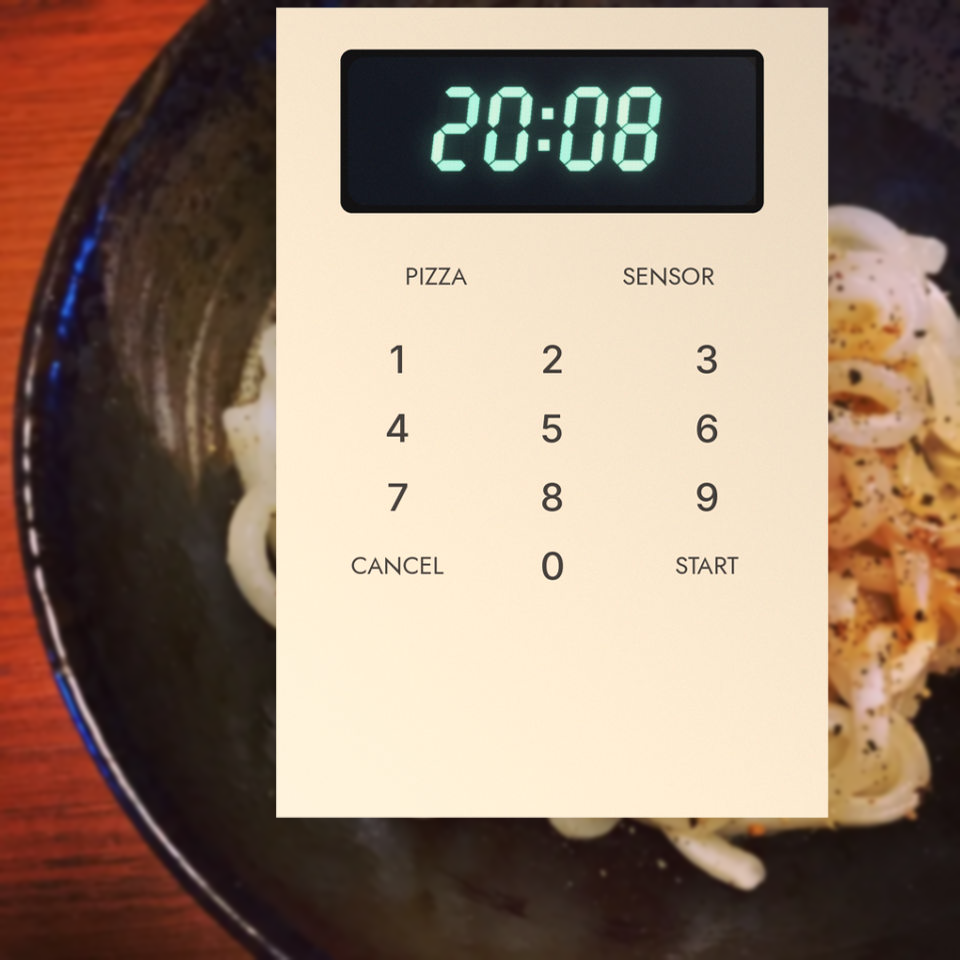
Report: {"hour": 20, "minute": 8}
